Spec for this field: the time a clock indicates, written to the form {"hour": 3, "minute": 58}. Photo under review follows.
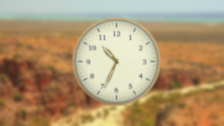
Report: {"hour": 10, "minute": 34}
